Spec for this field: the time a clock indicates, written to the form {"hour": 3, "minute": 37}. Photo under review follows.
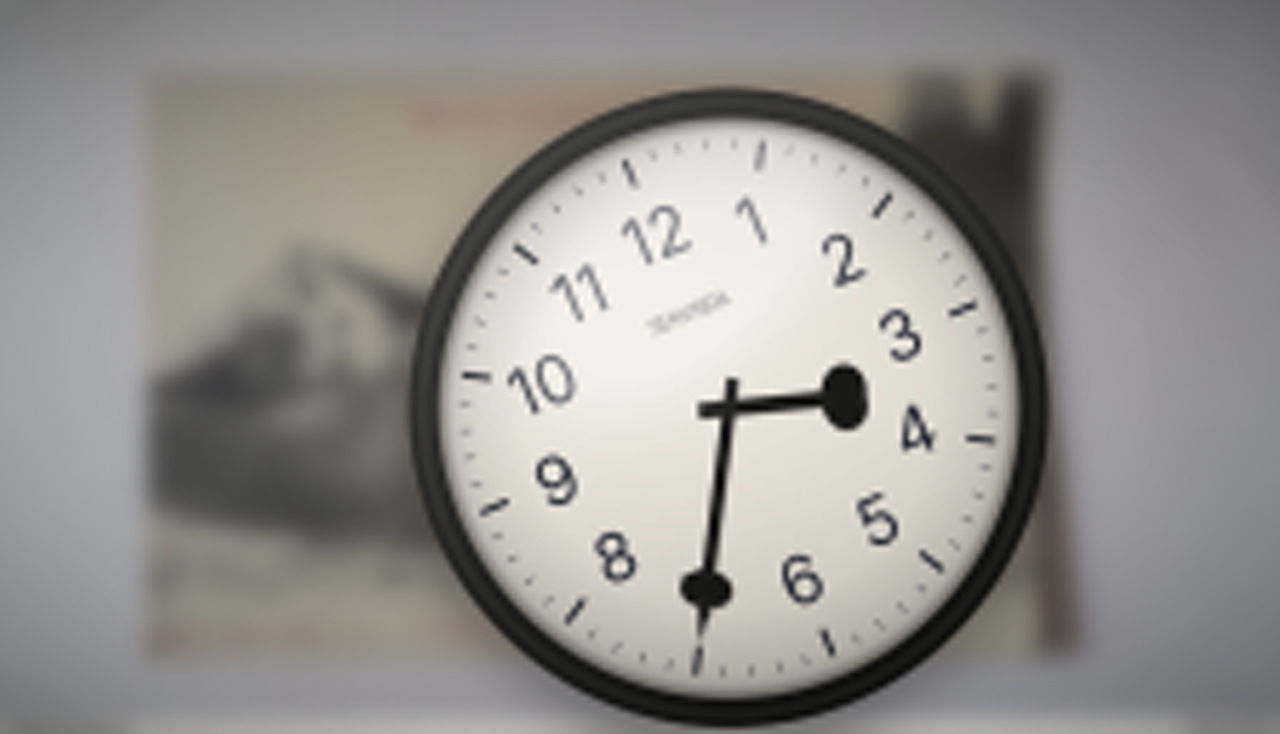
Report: {"hour": 3, "minute": 35}
